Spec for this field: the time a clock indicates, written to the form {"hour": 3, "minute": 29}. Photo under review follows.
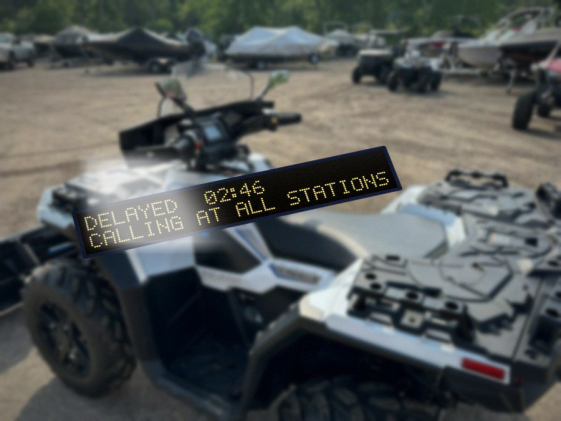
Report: {"hour": 2, "minute": 46}
